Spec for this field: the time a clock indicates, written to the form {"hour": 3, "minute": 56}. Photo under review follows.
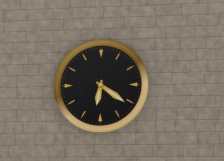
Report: {"hour": 6, "minute": 21}
